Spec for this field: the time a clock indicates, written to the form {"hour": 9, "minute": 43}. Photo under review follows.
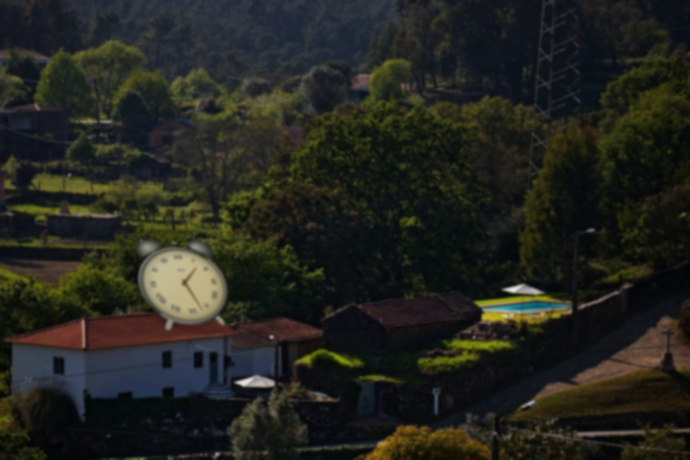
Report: {"hour": 1, "minute": 27}
